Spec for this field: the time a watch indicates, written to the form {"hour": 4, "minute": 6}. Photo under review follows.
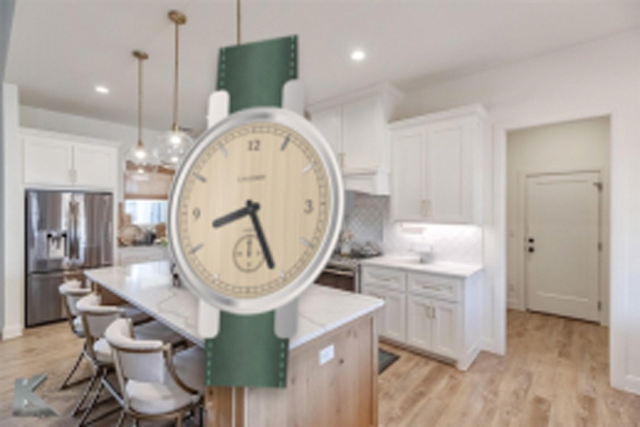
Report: {"hour": 8, "minute": 26}
